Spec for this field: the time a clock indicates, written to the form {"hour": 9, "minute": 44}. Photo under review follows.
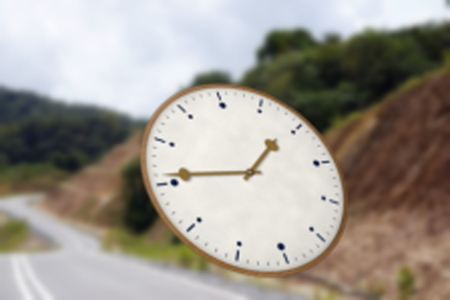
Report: {"hour": 1, "minute": 46}
